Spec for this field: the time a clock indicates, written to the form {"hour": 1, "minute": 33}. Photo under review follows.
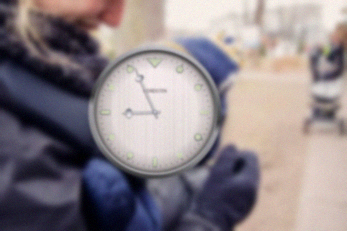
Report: {"hour": 8, "minute": 56}
